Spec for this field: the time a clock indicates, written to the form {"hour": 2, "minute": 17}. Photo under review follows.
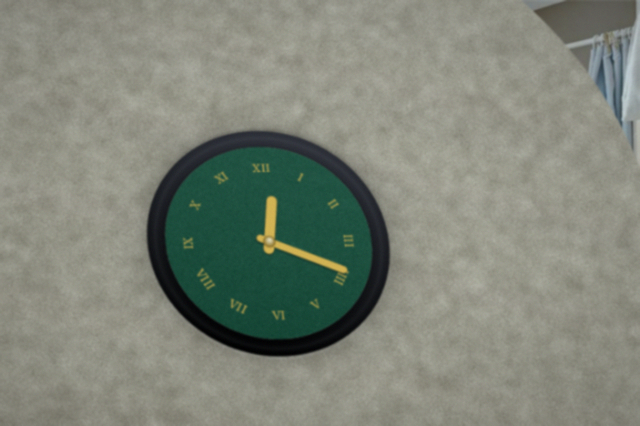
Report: {"hour": 12, "minute": 19}
